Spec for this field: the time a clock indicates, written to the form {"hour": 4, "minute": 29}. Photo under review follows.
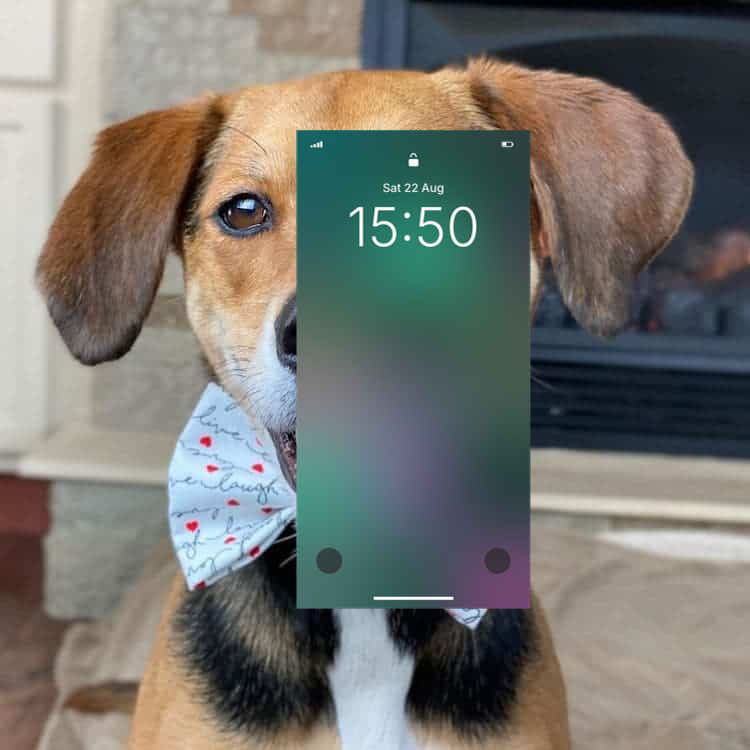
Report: {"hour": 15, "minute": 50}
